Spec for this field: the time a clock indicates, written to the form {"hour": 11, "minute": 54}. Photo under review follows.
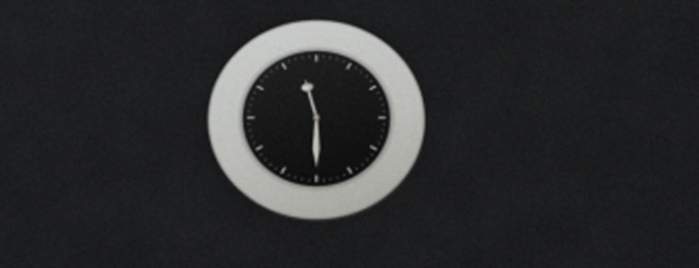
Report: {"hour": 11, "minute": 30}
